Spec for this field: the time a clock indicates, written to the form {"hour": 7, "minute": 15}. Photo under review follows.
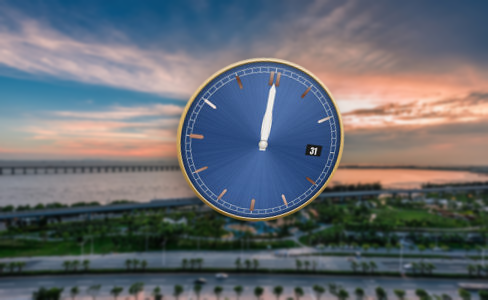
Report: {"hour": 12, "minute": 0}
